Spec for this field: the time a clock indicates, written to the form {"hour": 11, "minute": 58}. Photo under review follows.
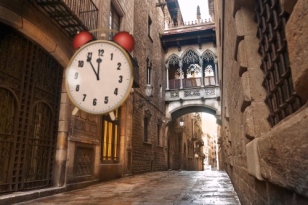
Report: {"hour": 11, "minute": 54}
